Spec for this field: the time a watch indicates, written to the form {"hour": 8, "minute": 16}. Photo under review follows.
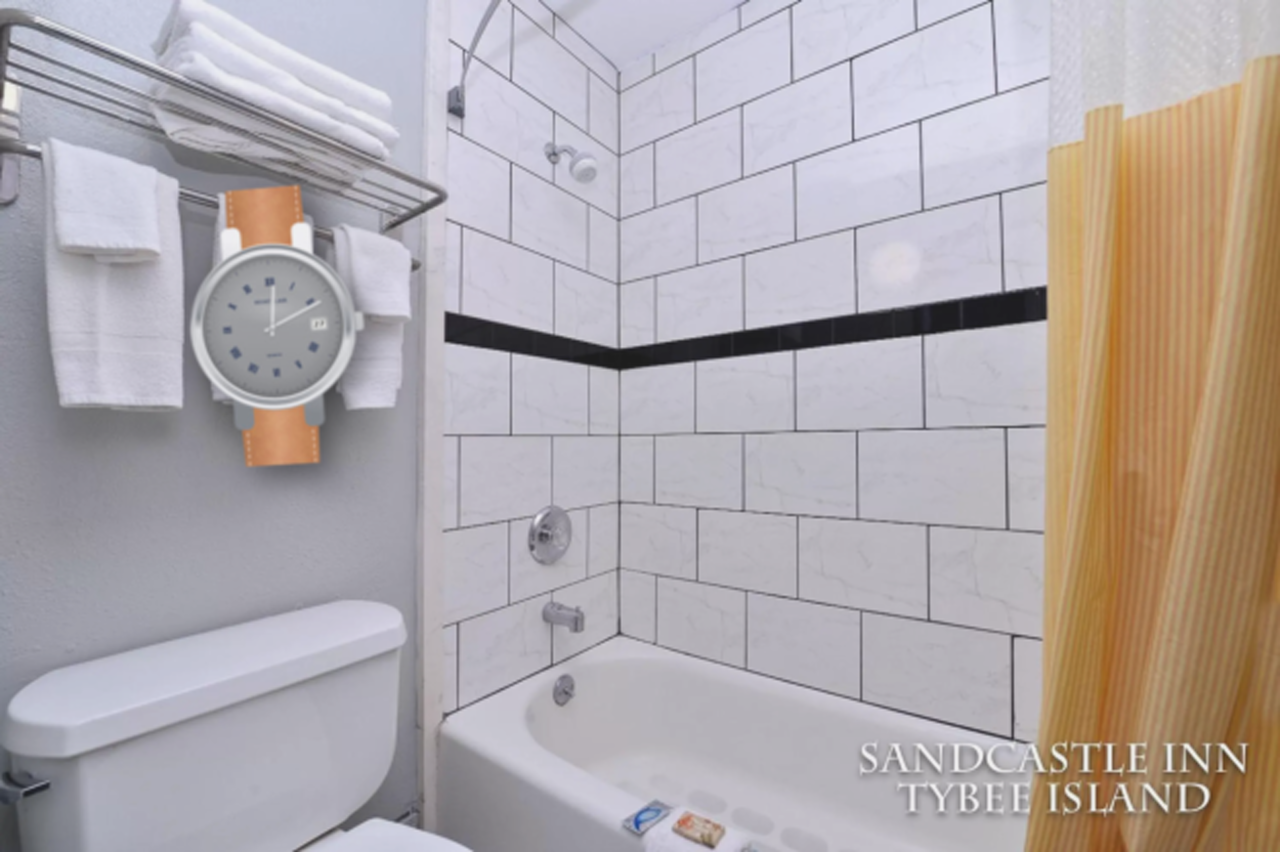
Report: {"hour": 12, "minute": 11}
